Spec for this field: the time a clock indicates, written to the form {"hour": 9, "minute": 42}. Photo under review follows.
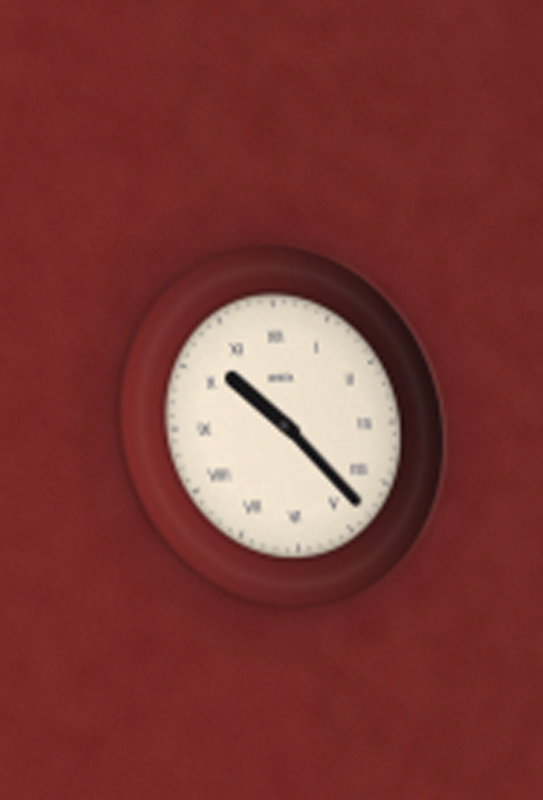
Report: {"hour": 10, "minute": 23}
